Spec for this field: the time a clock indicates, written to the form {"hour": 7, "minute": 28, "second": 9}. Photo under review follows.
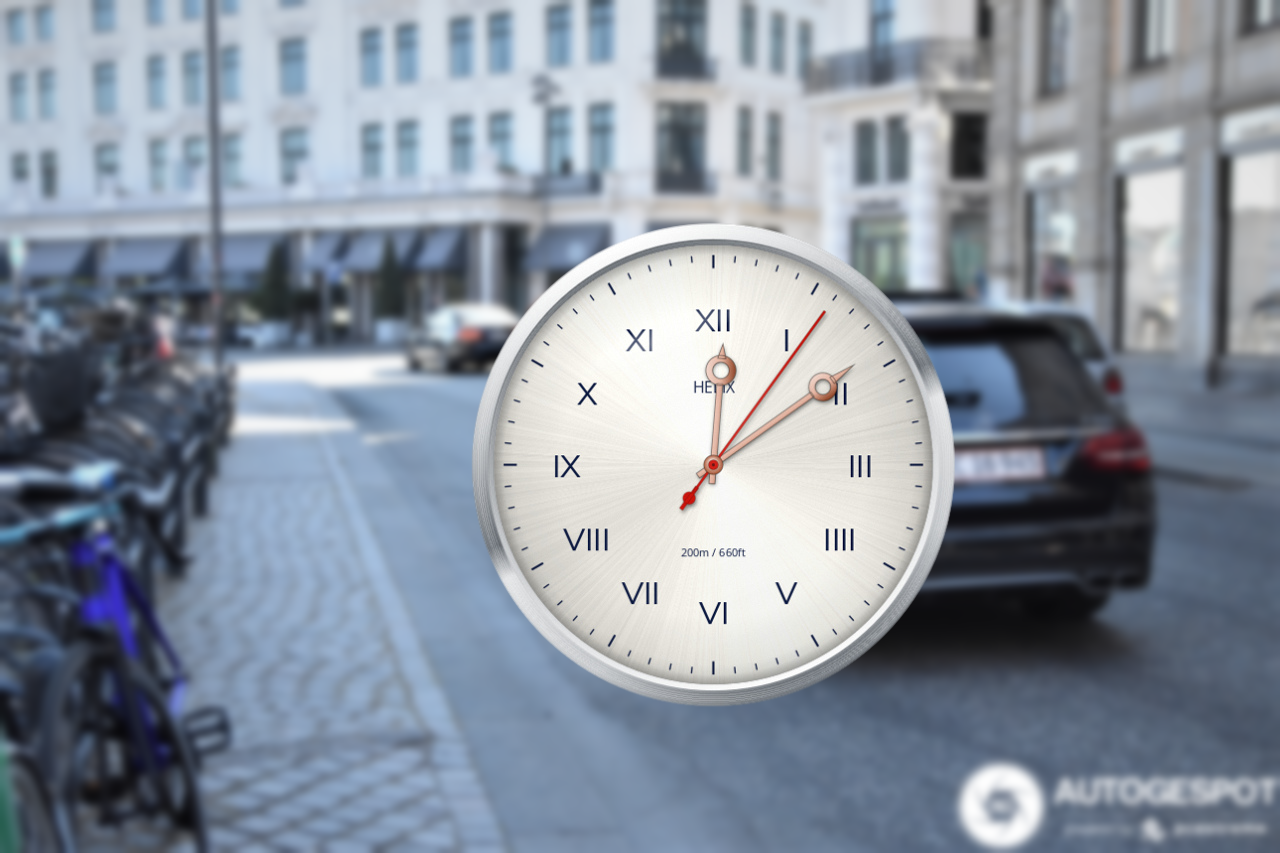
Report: {"hour": 12, "minute": 9, "second": 6}
